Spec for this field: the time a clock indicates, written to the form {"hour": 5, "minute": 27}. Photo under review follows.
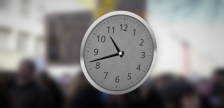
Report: {"hour": 10, "minute": 42}
